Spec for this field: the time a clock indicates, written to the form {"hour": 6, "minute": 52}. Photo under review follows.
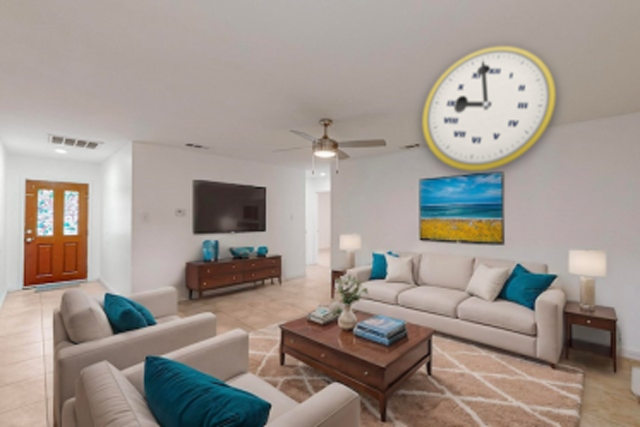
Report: {"hour": 8, "minute": 57}
